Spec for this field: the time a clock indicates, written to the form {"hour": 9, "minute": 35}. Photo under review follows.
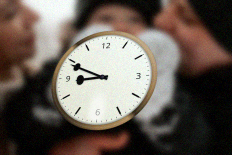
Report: {"hour": 8, "minute": 49}
